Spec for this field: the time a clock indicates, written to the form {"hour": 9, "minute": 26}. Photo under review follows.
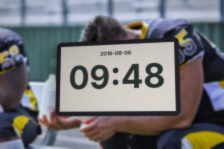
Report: {"hour": 9, "minute": 48}
